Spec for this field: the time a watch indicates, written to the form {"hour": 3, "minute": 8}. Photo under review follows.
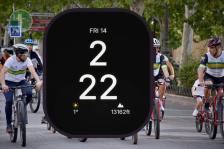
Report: {"hour": 2, "minute": 22}
